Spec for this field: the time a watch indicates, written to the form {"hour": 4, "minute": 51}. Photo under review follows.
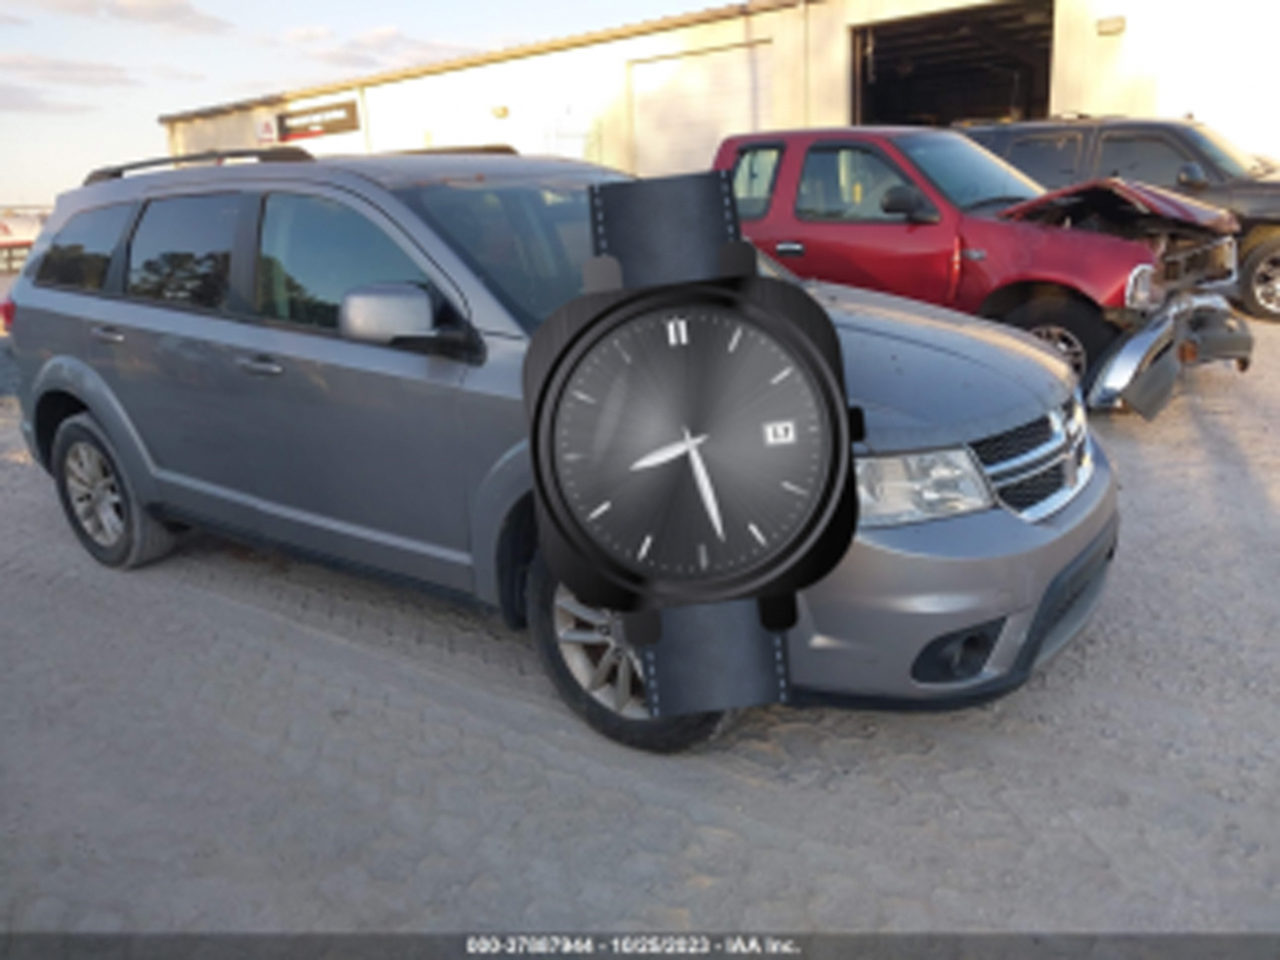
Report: {"hour": 8, "minute": 28}
